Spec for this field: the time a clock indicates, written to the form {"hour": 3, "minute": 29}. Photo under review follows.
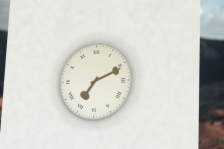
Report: {"hour": 7, "minute": 11}
